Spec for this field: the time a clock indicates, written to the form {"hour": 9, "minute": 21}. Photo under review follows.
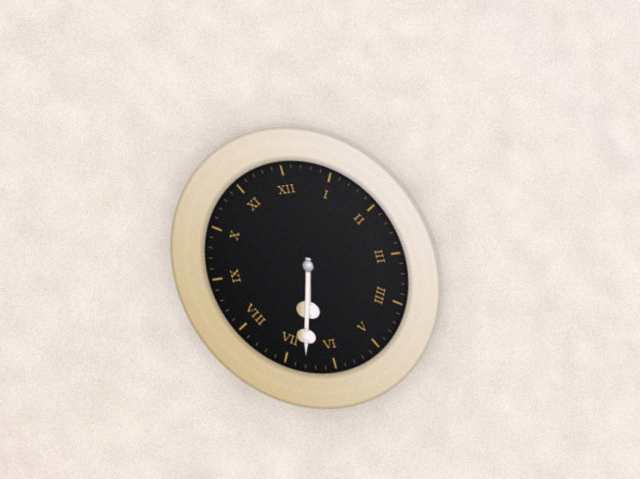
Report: {"hour": 6, "minute": 33}
